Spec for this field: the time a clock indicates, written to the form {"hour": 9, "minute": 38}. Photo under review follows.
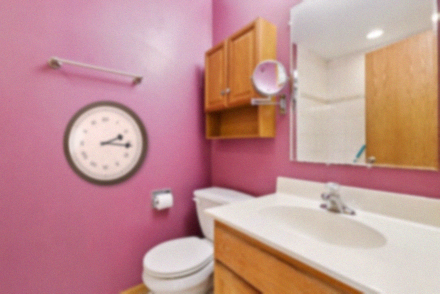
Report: {"hour": 2, "minute": 16}
